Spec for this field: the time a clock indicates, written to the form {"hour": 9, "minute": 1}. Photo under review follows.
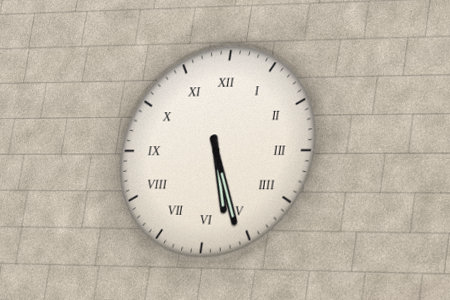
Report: {"hour": 5, "minute": 26}
